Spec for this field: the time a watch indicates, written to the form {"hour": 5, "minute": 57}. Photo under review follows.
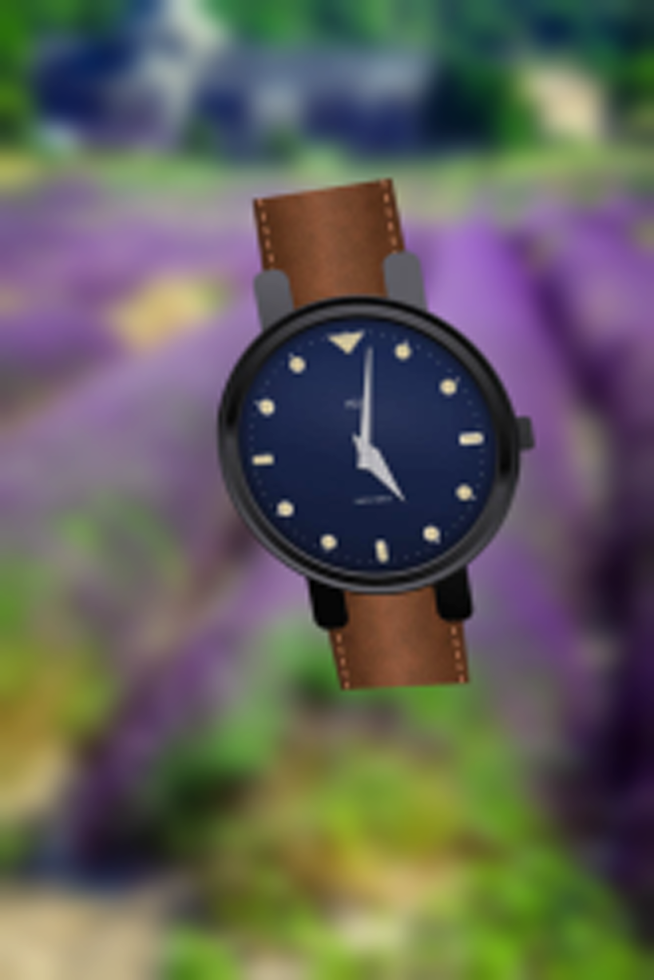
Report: {"hour": 5, "minute": 2}
